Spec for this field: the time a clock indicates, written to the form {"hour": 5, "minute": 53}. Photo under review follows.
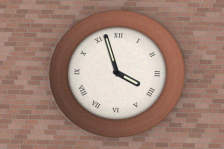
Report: {"hour": 3, "minute": 57}
